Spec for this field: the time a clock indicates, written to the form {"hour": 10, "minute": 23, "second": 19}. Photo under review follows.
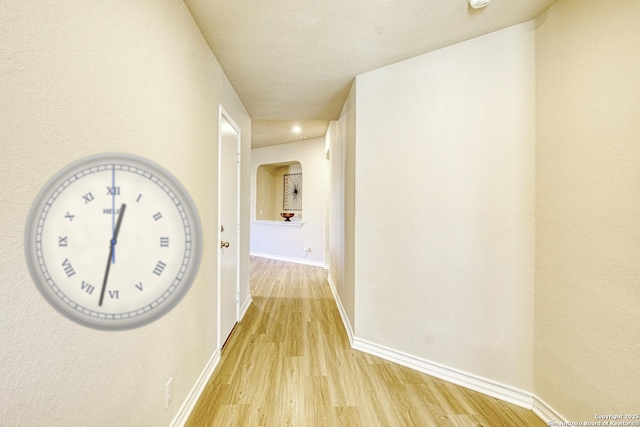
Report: {"hour": 12, "minute": 32, "second": 0}
